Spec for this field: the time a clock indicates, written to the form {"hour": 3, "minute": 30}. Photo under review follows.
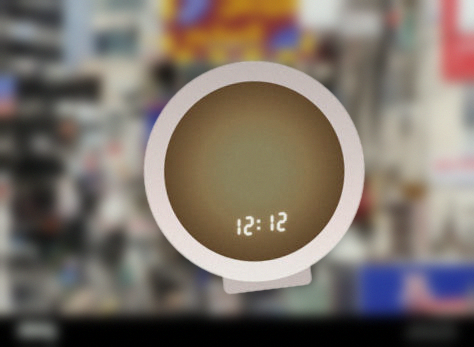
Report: {"hour": 12, "minute": 12}
